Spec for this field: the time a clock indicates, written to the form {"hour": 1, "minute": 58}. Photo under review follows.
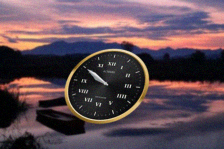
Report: {"hour": 9, "minute": 50}
